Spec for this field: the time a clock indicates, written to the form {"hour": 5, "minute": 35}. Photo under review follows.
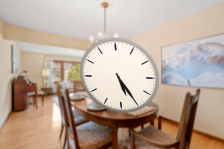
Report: {"hour": 5, "minute": 25}
